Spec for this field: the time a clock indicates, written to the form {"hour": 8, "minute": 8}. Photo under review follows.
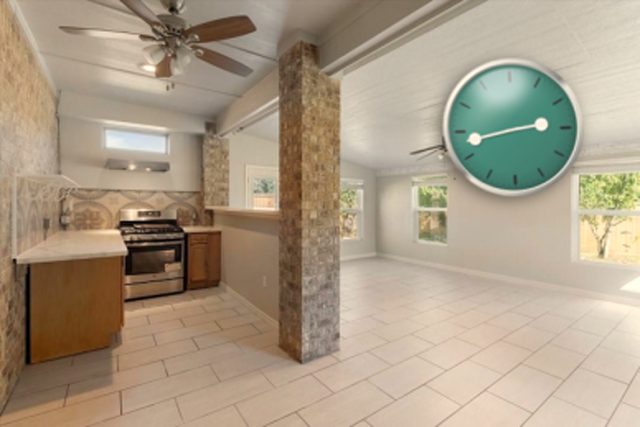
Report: {"hour": 2, "minute": 43}
